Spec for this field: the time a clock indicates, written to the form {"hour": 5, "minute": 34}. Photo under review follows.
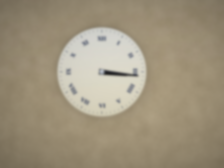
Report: {"hour": 3, "minute": 16}
